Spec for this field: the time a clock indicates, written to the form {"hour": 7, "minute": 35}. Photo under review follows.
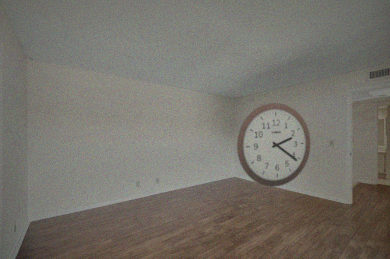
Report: {"hour": 2, "minute": 21}
